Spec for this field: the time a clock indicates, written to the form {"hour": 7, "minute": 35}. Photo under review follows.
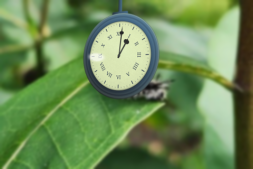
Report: {"hour": 1, "minute": 1}
